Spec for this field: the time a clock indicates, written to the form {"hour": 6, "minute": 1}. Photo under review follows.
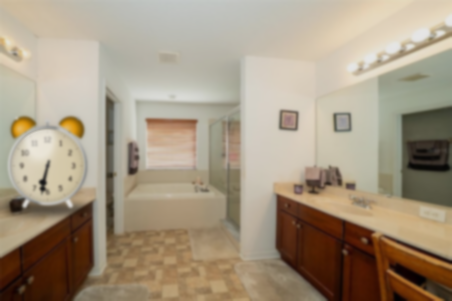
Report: {"hour": 6, "minute": 32}
